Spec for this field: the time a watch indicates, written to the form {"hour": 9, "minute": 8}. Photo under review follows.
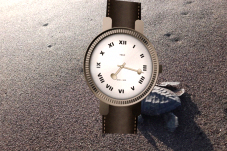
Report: {"hour": 7, "minute": 17}
